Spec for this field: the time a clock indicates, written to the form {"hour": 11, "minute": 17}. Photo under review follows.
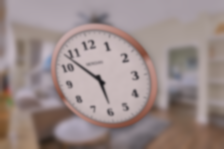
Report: {"hour": 5, "minute": 53}
